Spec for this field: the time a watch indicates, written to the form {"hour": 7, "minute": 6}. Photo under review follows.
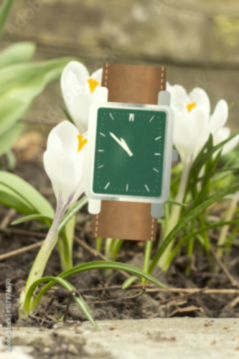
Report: {"hour": 10, "minute": 52}
